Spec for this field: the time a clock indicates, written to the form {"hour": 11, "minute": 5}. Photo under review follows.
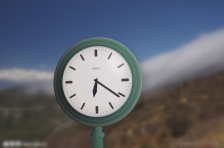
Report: {"hour": 6, "minute": 21}
